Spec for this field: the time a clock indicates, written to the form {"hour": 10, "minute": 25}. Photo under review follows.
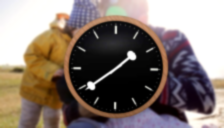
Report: {"hour": 1, "minute": 39}
